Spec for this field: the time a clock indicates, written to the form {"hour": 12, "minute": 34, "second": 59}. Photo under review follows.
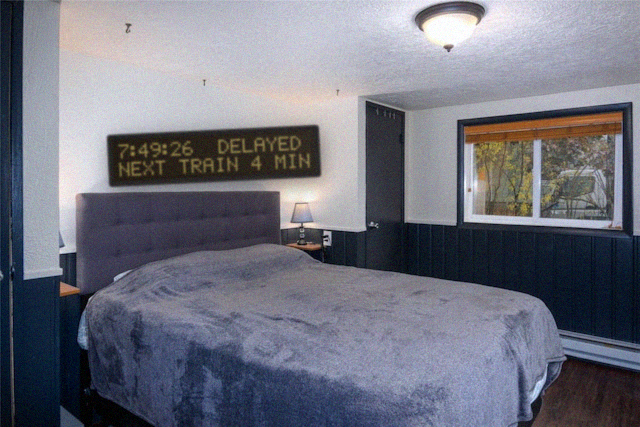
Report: {"hour": 7, "minute": 49, "second": 26}
